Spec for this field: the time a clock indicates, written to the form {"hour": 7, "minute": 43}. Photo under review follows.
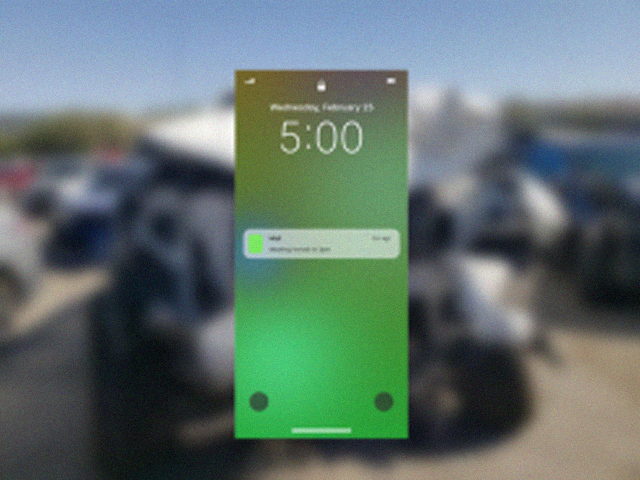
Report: {"hour": 5, "minute": 0}
